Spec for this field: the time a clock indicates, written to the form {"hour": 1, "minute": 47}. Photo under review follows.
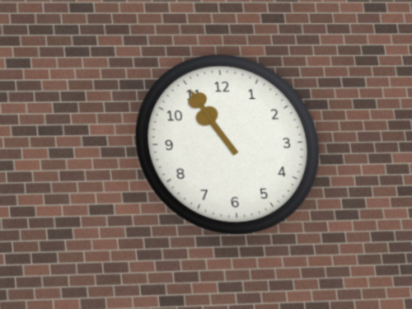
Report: {"hour": 10, "minute": 55}
